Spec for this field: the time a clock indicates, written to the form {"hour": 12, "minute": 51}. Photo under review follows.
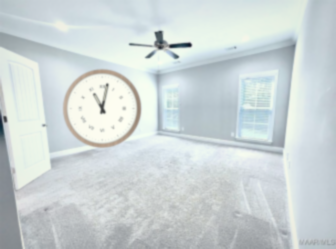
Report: {"hour": 11, "minute": 2}
